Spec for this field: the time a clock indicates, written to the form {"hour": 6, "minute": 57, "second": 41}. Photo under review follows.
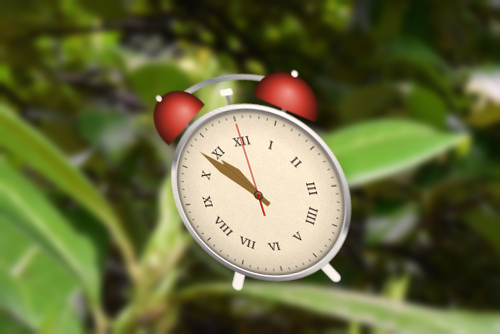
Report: {"hour": 10, "minute": 53, "second": 0}
